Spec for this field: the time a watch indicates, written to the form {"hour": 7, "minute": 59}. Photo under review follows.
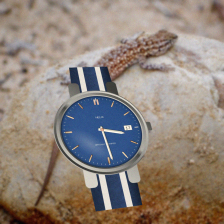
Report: {"hour": 3, "minute": 29}
